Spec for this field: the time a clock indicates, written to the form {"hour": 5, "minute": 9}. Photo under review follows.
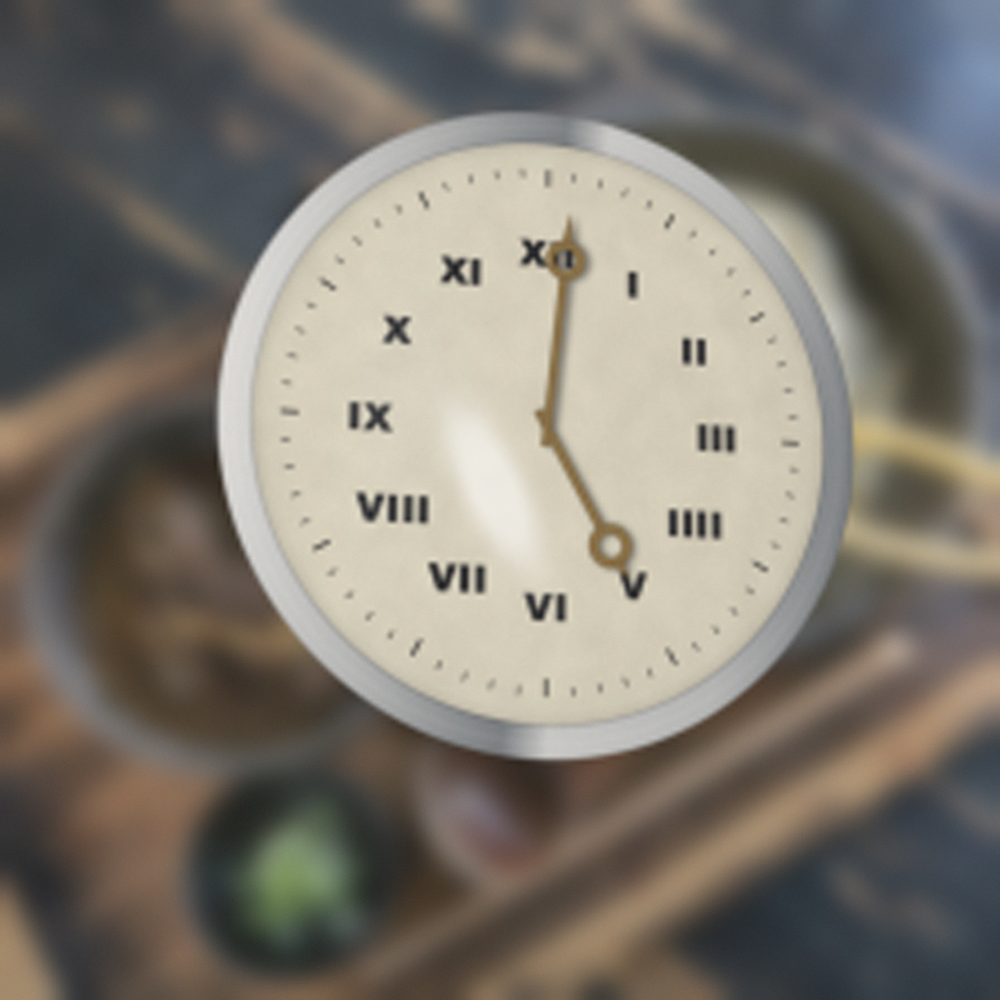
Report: {"hour": 5, "minute": 1}
